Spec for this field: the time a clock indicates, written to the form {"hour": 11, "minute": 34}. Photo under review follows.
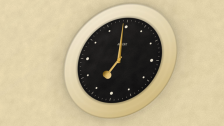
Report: {"hour": 6, "minute": 59}
